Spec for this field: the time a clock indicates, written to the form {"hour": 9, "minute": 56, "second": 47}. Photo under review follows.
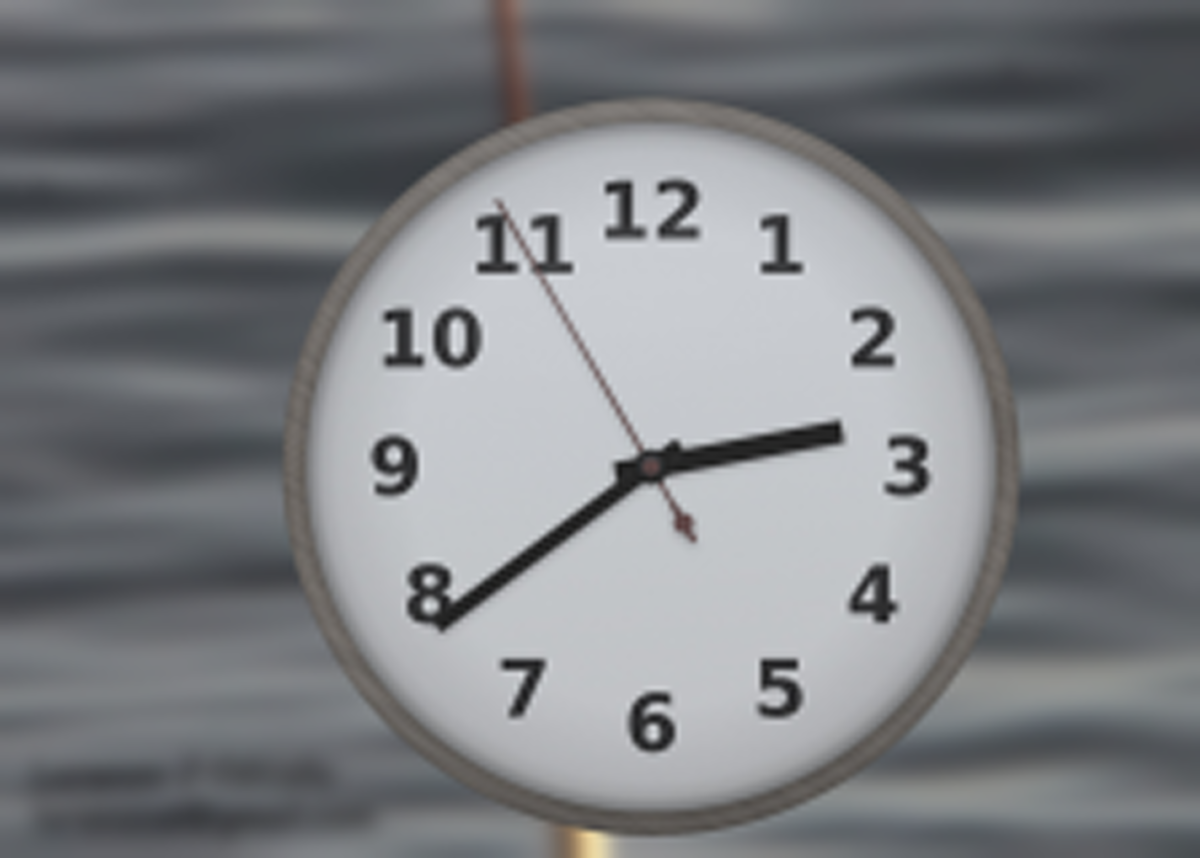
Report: {"hour": 2, "minute": 38, "second": 55}
